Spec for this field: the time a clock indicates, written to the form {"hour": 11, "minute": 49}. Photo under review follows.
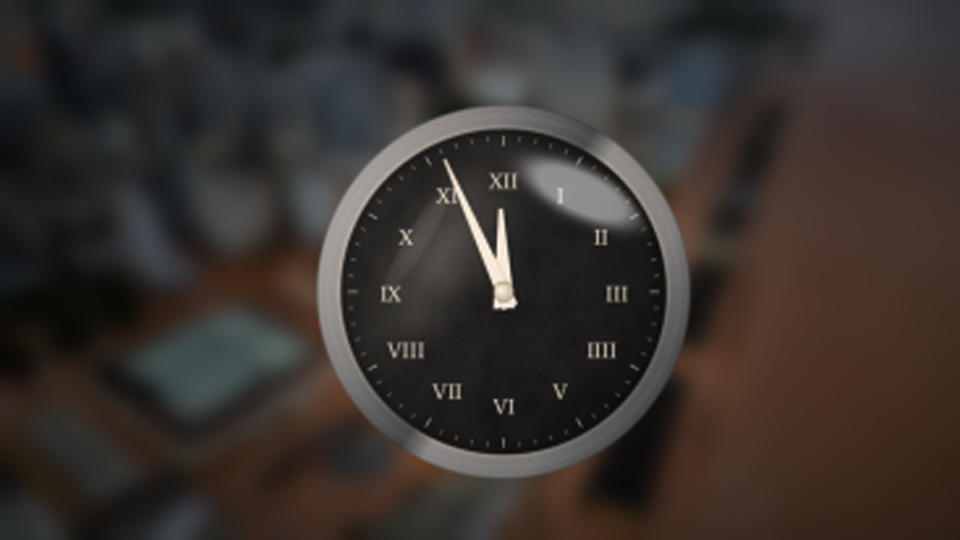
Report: {"hour": 11, "minute": 56}
